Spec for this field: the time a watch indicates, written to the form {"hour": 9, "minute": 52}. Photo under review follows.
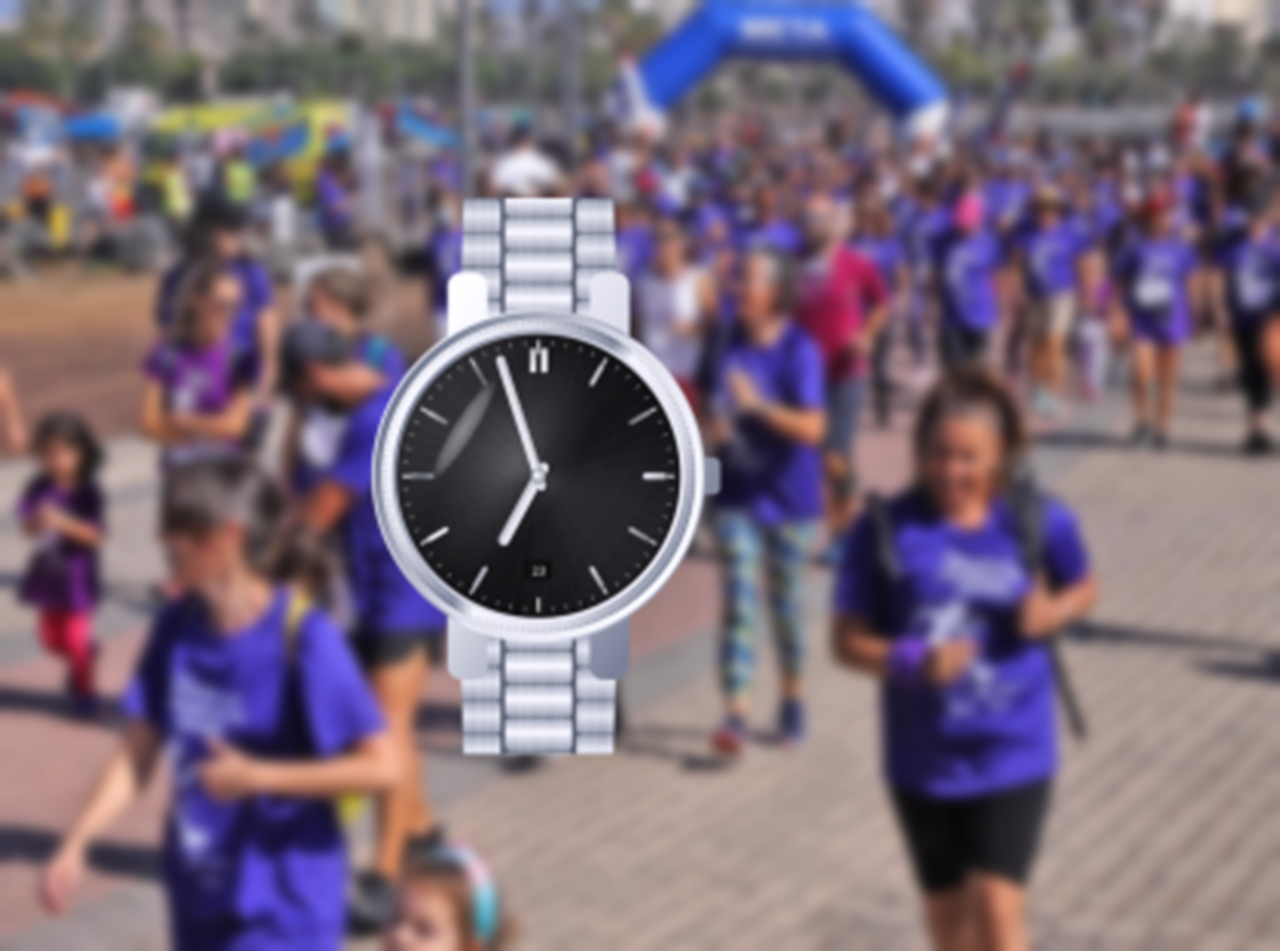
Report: {"hour": 6, "minute": 57}
